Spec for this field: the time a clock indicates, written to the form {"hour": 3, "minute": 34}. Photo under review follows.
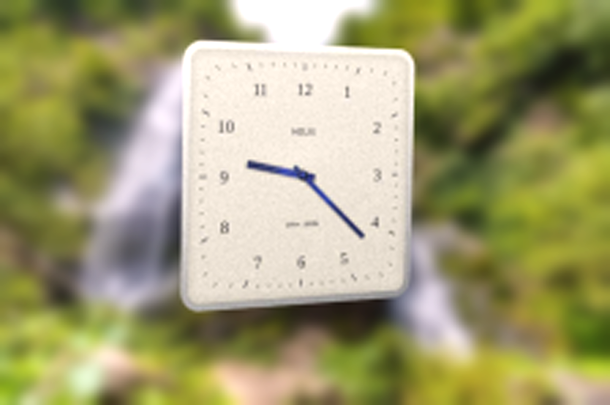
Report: {"hour": 9, "minute": 22}
